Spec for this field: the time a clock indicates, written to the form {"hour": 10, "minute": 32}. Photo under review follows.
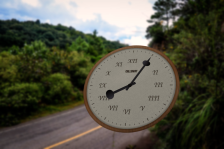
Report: {"hour": 8, "minute": 5}
